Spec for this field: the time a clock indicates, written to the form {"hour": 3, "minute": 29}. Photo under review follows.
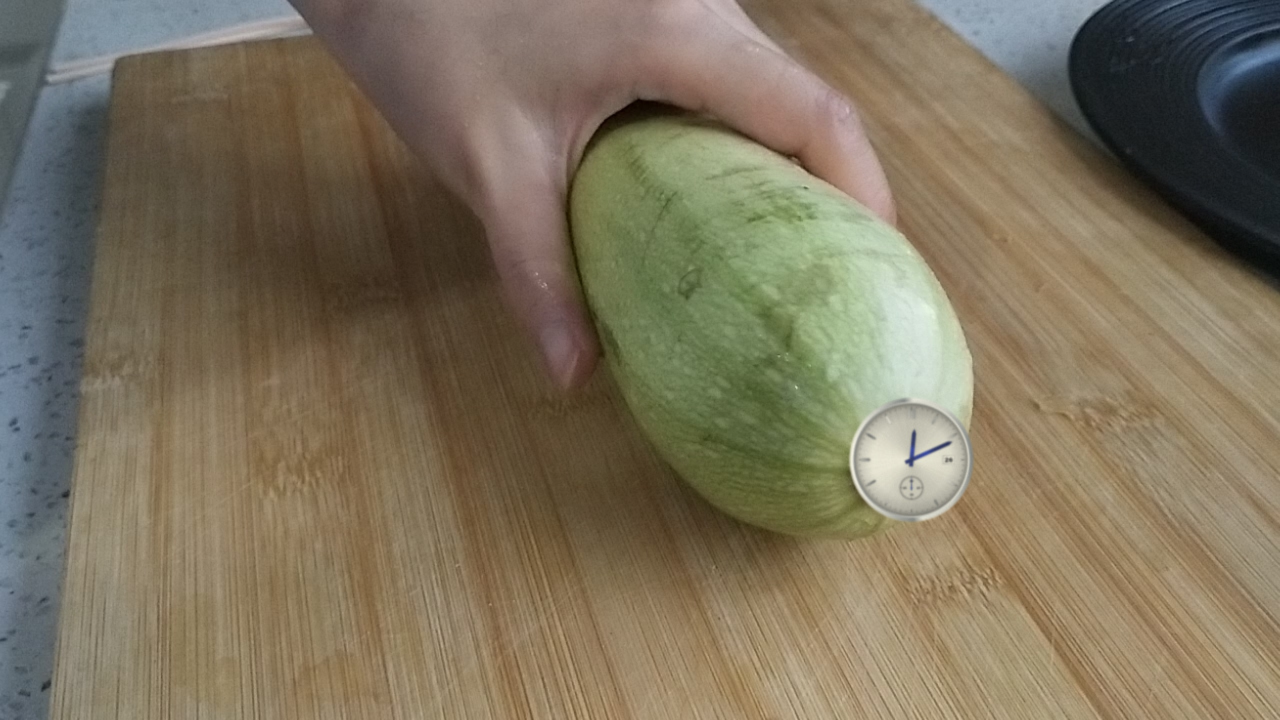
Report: {"hour": 12, "minute": 11}
